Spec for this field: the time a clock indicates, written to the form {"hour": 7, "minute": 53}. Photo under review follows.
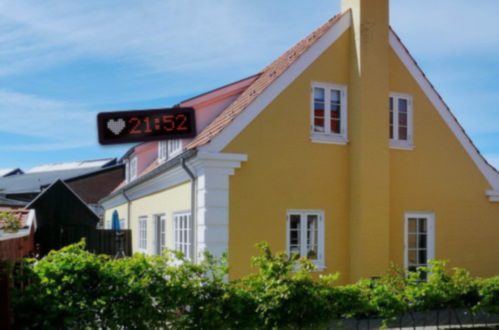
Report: {"hour": 21, "minute": 52}
